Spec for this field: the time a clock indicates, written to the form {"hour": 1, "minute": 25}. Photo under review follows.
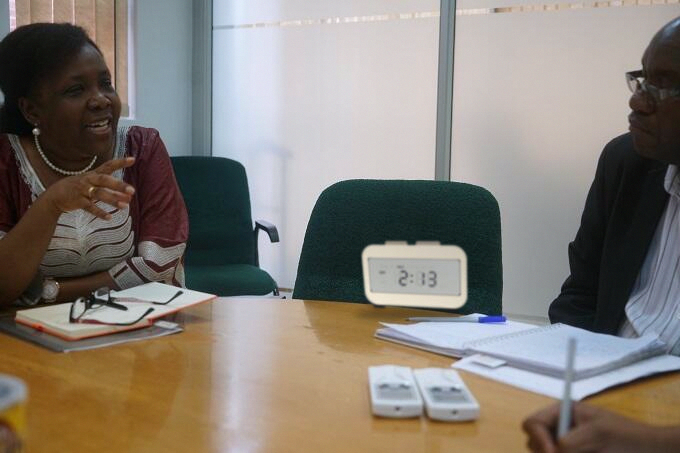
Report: {"hour": 2, "minute": 13}
